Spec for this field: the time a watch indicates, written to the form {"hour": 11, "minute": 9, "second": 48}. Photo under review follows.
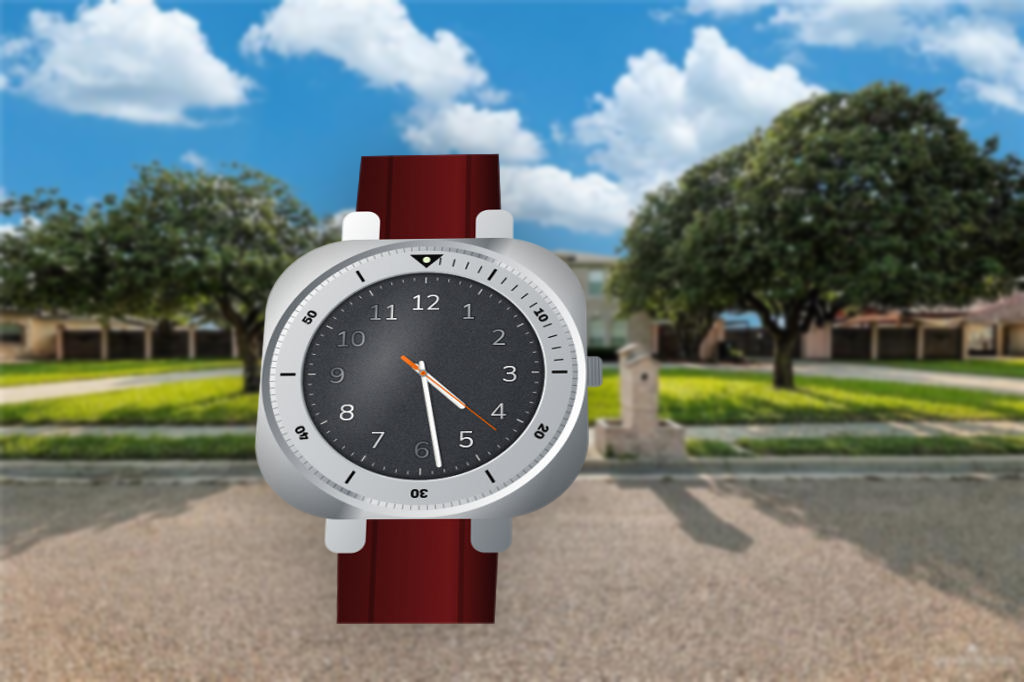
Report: {"hour": 4, "minute": 28, "second": 22}
